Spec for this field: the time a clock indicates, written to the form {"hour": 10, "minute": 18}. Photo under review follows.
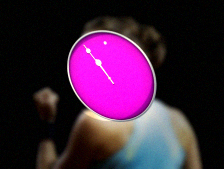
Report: {"hour": 10, "minute": 54}
